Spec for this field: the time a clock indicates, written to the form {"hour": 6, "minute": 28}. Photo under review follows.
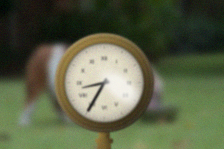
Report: {"hour": 8, "minute": 35}
